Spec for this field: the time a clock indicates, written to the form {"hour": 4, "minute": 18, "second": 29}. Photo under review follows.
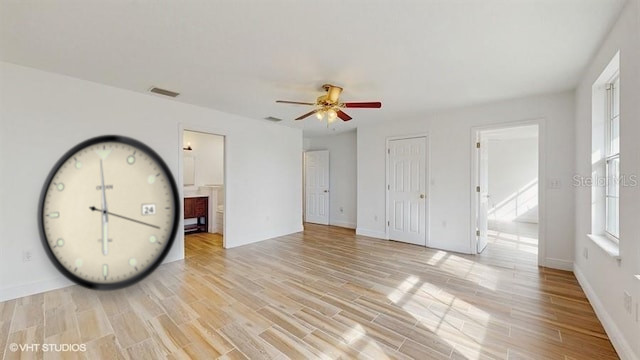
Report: {"hour": 5, "minute": 59, "second": 18}
